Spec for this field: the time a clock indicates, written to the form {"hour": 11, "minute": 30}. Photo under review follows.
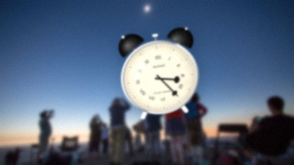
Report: {"hour": 3, "minute": 24}
